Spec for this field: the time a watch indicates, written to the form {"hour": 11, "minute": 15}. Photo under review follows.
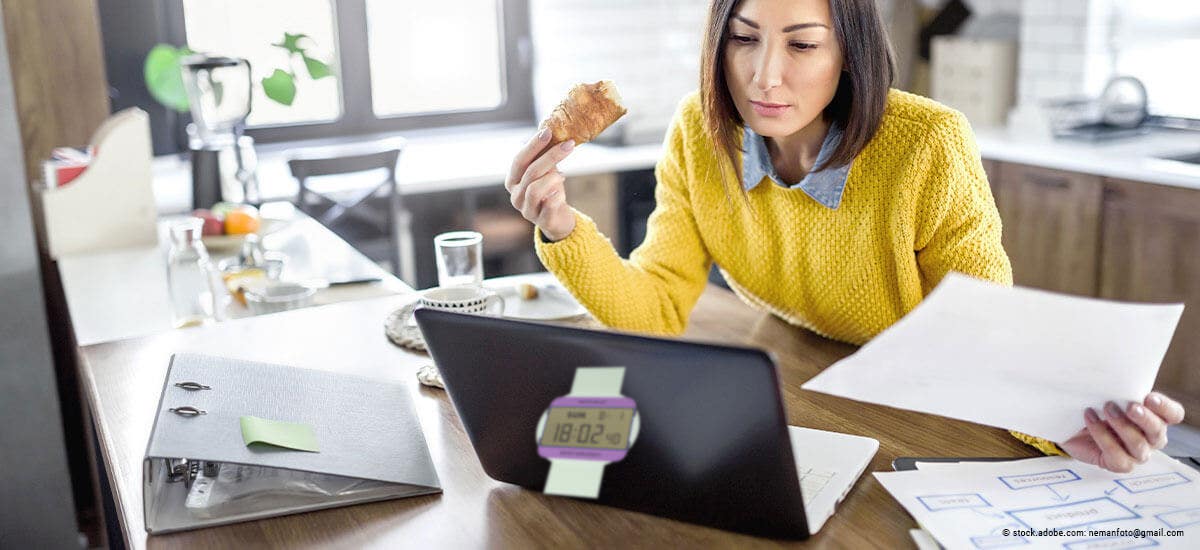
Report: {"hour": 18, "minute": 2}
